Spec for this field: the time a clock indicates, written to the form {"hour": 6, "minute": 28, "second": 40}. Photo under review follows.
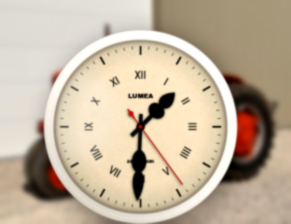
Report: {"hour": 1, "minute": 30, "second": 24}
